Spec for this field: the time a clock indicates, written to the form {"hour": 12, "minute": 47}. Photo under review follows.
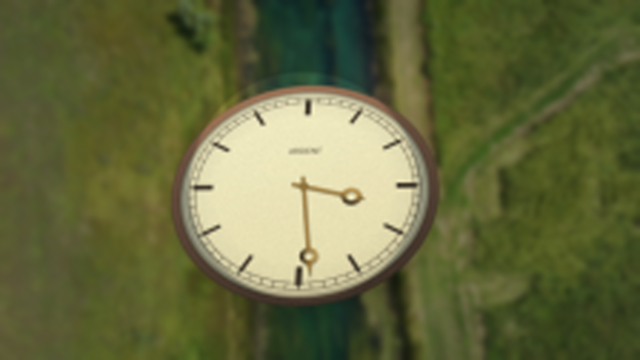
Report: {"hour": 3, "minute": 29}
